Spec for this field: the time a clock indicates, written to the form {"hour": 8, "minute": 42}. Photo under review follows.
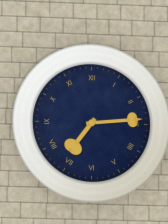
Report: {"hour": 7, "minute": 14}
